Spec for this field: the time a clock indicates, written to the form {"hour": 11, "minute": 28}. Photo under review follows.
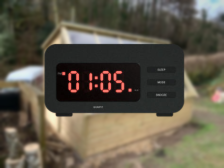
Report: {"hour": 1, "minute": 5}
